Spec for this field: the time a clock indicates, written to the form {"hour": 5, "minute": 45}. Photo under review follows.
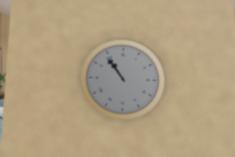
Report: {"hour": 10, "minute": 54}
